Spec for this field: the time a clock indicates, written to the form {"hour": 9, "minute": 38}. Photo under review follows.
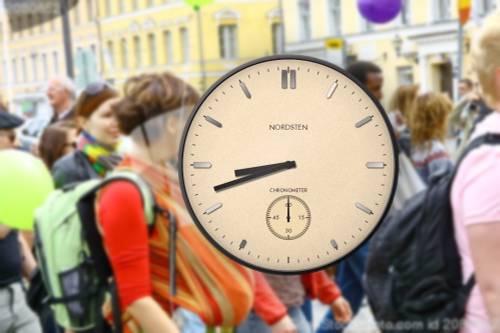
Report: {"hour": 8, "minute": 42}
